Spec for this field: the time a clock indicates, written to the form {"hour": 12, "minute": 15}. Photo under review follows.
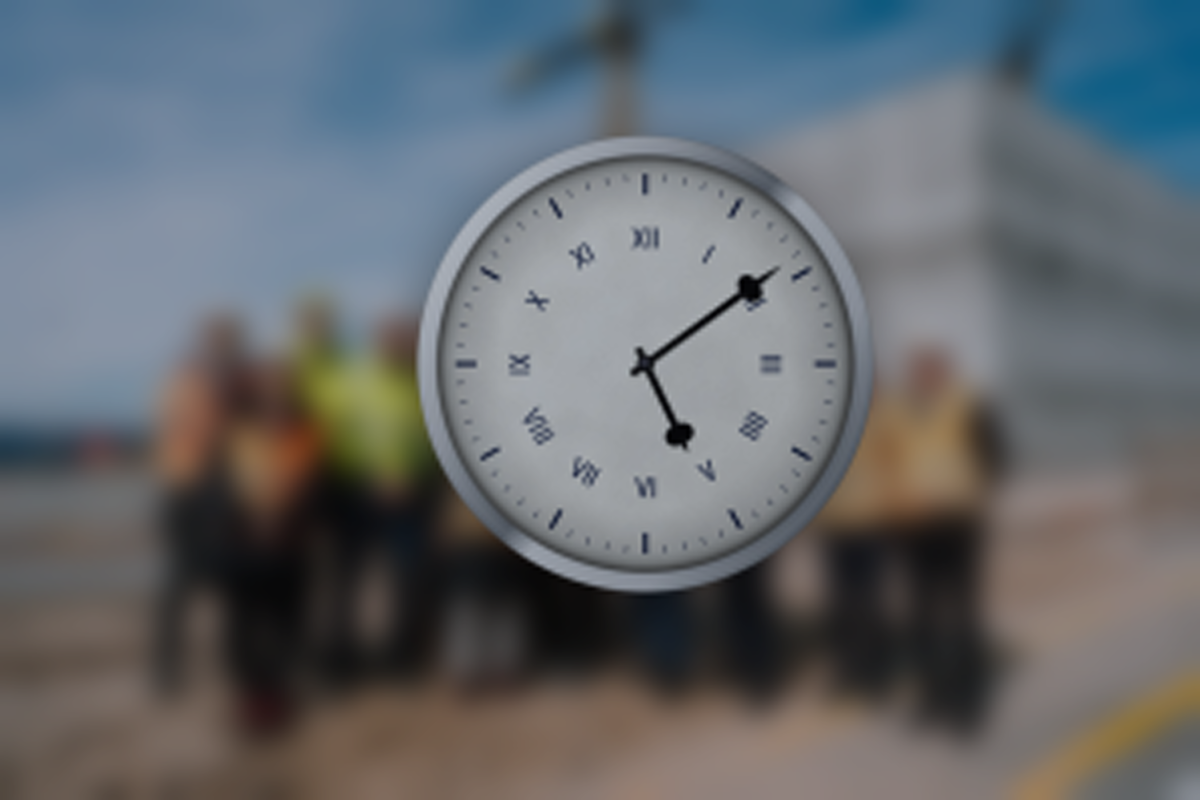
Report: {"hour": 5, "minute": 9}
